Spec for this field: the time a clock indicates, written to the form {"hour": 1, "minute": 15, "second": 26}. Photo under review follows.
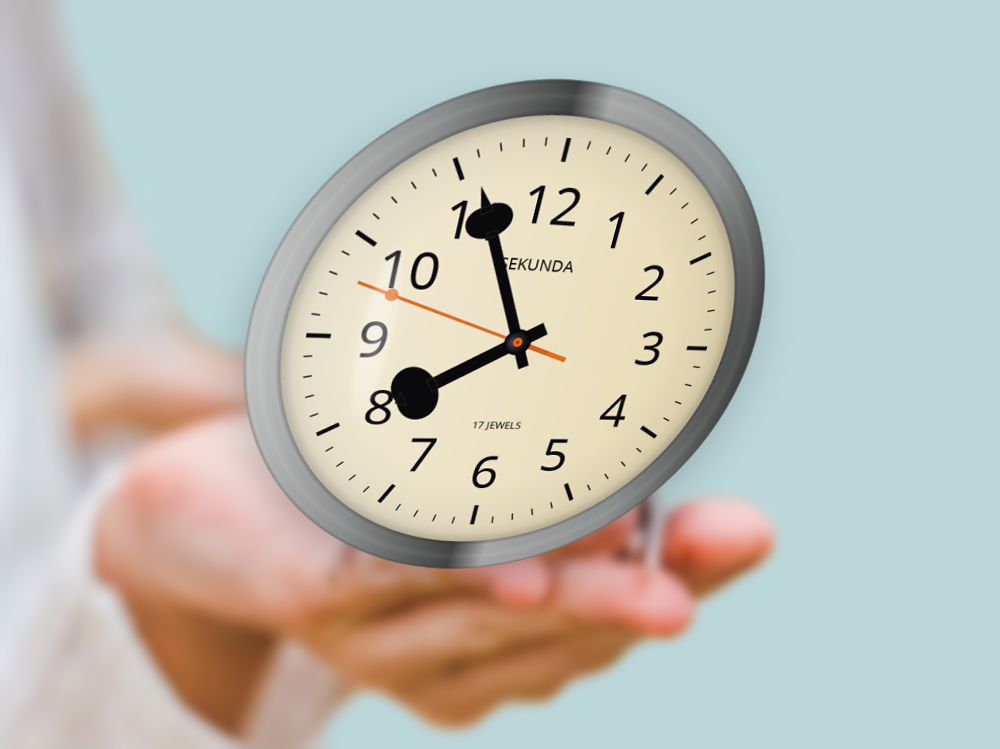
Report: {"hour": 7, "minute": 55, "second": 48}
